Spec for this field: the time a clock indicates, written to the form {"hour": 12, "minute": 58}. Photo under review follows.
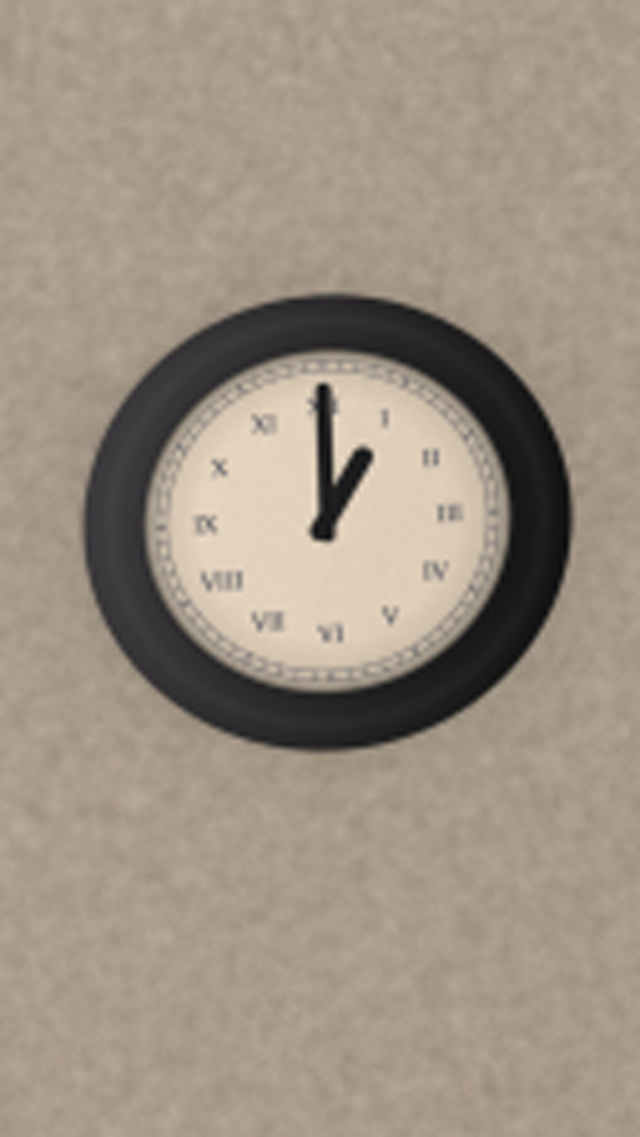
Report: {"hour": 1, "minute": 0}
